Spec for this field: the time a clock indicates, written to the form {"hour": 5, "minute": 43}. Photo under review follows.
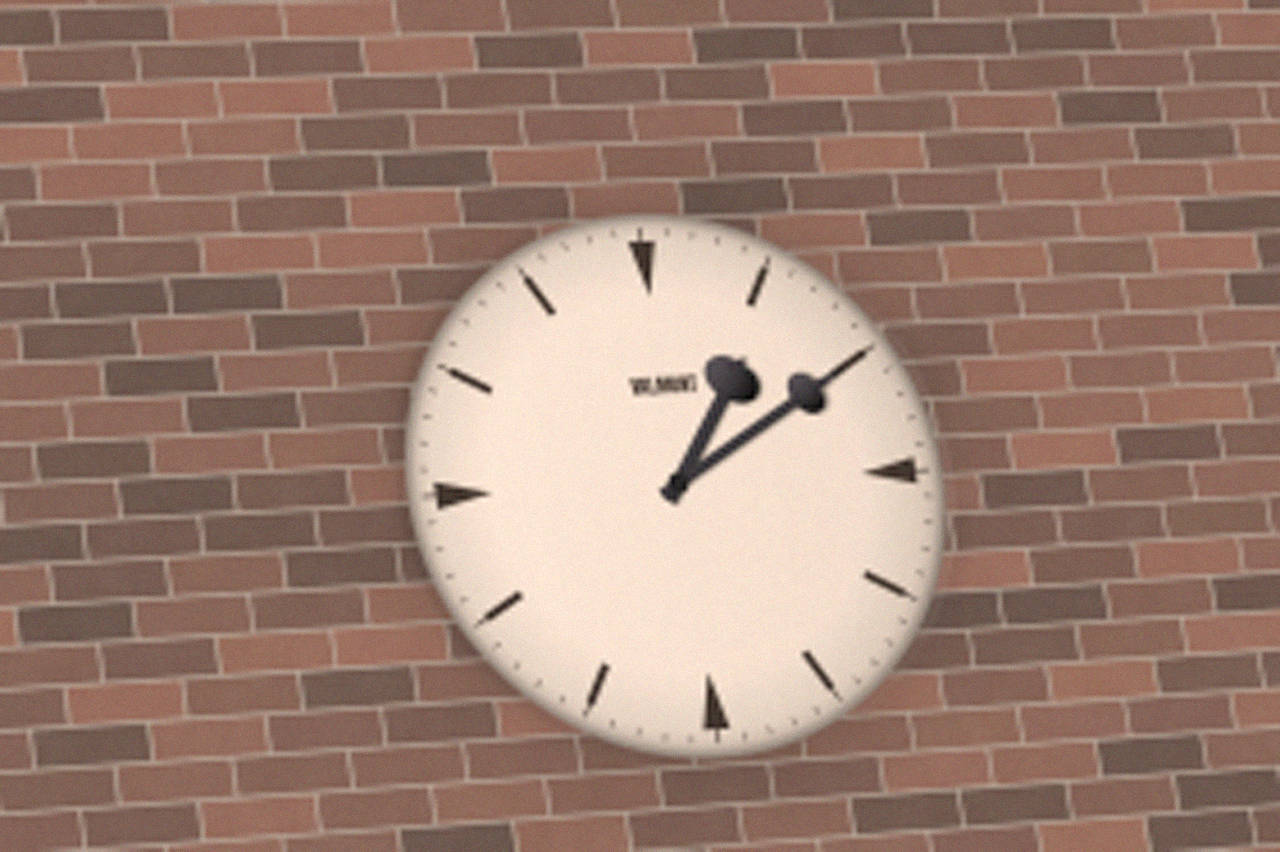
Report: {"hour": 1, "minute": 10}
